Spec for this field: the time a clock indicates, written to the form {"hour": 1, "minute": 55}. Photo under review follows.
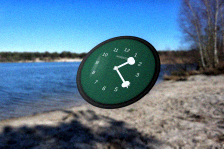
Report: {"hour": 1, "minute": 21}
